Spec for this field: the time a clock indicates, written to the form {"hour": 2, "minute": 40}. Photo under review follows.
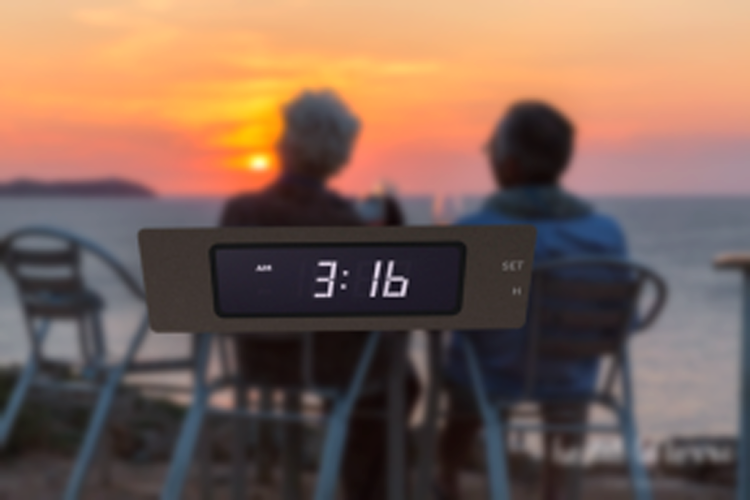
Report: {"hour": 3, "minute": 16}
